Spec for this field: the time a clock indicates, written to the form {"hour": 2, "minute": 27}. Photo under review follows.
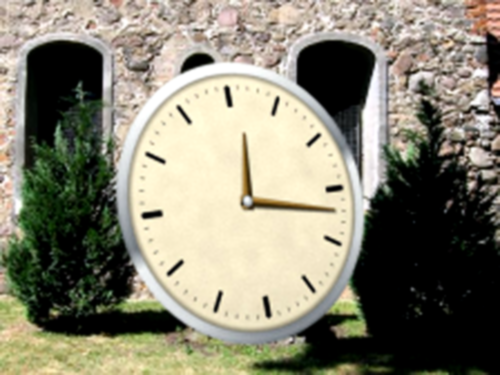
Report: {"hour": 12, "minute": 17}
